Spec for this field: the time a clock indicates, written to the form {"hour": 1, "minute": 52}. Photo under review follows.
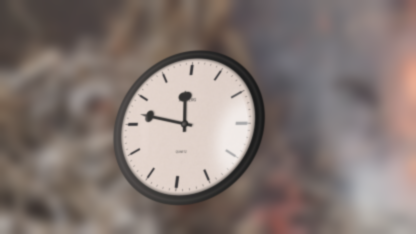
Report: {"hour": 11, "minute": 47}
